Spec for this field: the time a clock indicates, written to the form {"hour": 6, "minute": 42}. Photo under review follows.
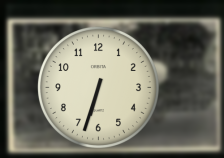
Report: {"hour": 6, "minute": 33}
